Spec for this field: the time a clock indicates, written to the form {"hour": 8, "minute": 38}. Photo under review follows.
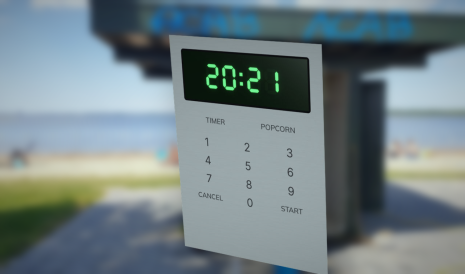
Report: {"hour": 20, "minute": 21}
